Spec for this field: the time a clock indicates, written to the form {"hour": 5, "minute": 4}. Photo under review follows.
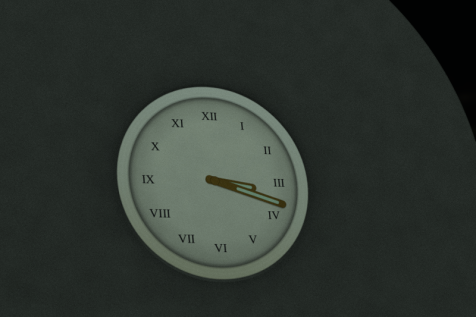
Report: {"hour": 3, "minute": 18}
